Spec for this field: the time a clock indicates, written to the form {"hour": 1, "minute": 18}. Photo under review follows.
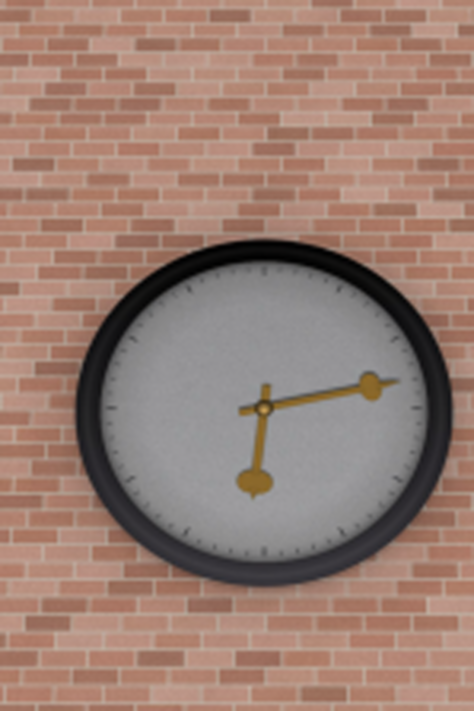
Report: {"hour": 6, "minute": 13}
